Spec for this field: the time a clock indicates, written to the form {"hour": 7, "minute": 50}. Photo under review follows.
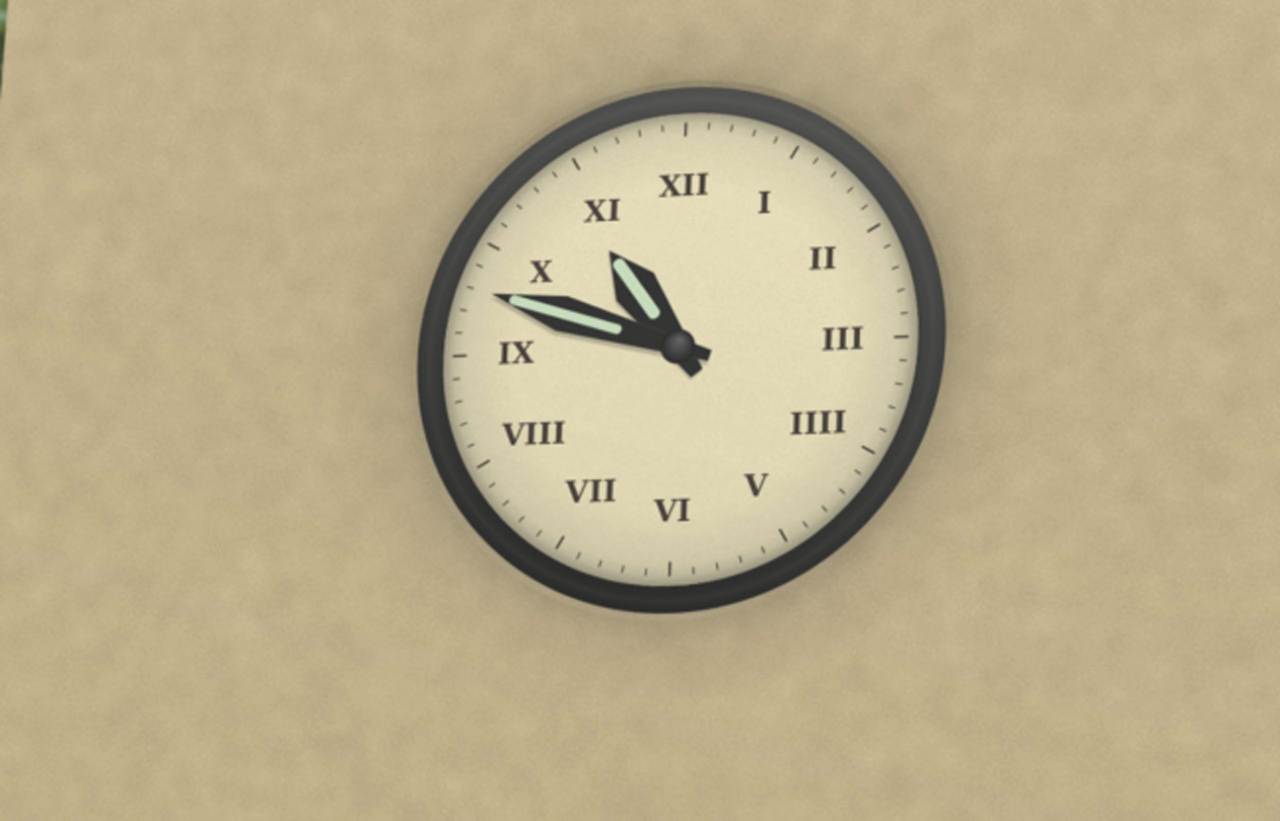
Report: {"hour": 10, "minute": 48}
